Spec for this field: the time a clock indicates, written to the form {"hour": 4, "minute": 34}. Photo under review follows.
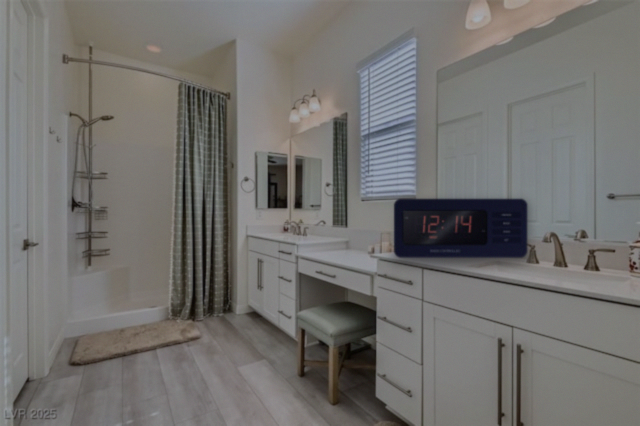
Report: {"hour": 12, "minute": 14}
